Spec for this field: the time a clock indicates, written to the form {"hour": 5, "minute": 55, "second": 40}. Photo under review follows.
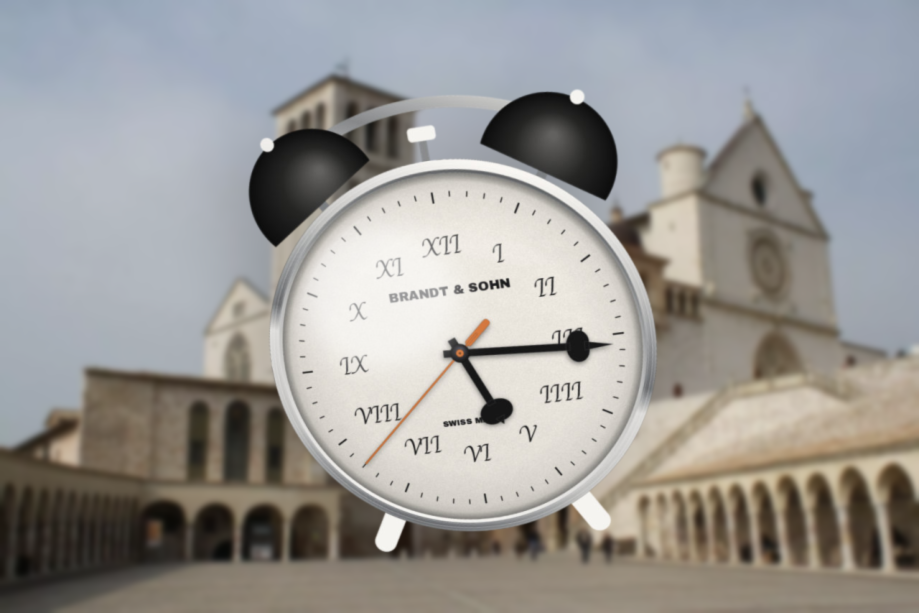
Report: {"hour": 5, "minute": 15, "second": 38}
